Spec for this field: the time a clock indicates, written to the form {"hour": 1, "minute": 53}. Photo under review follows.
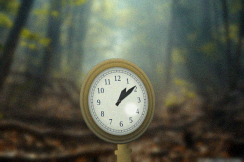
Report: {"hour": 1, "minute": 9}
